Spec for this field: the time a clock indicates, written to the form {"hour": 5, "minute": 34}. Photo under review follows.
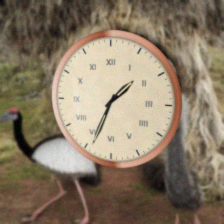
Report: {"hour": 1, "minute": 34}
